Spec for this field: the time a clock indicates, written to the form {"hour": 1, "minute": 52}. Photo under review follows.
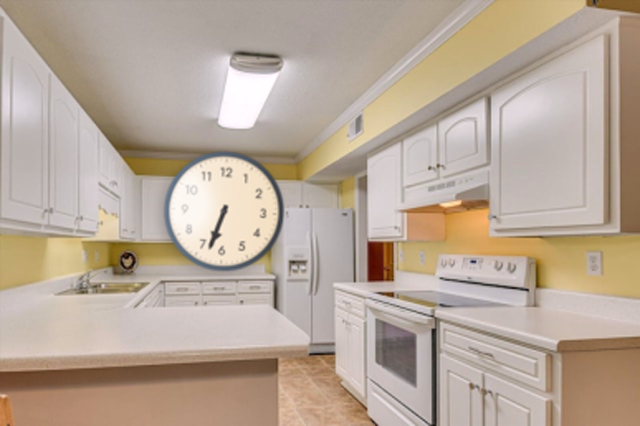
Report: {"hour": 6, "minute": 33}
